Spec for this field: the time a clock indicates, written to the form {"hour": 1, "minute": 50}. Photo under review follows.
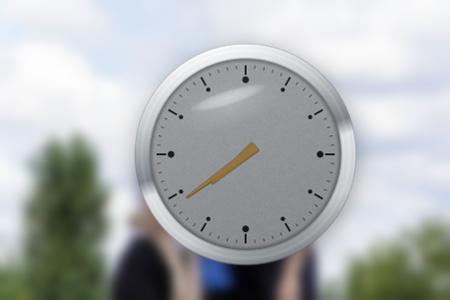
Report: {"hour": 7, "minute": 39}
